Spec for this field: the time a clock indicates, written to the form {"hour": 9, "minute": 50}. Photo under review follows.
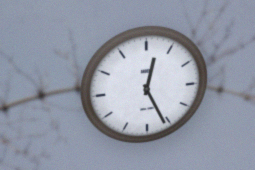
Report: {"hour": 12, "minute": 26}
